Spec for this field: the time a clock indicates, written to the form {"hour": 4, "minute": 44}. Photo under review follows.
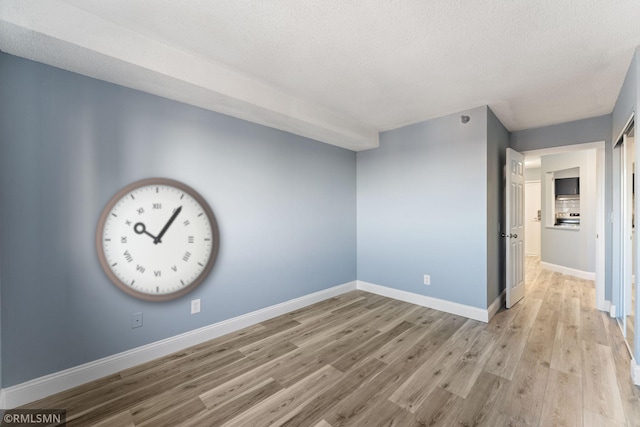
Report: {"hour": 10, "minute": 6}
